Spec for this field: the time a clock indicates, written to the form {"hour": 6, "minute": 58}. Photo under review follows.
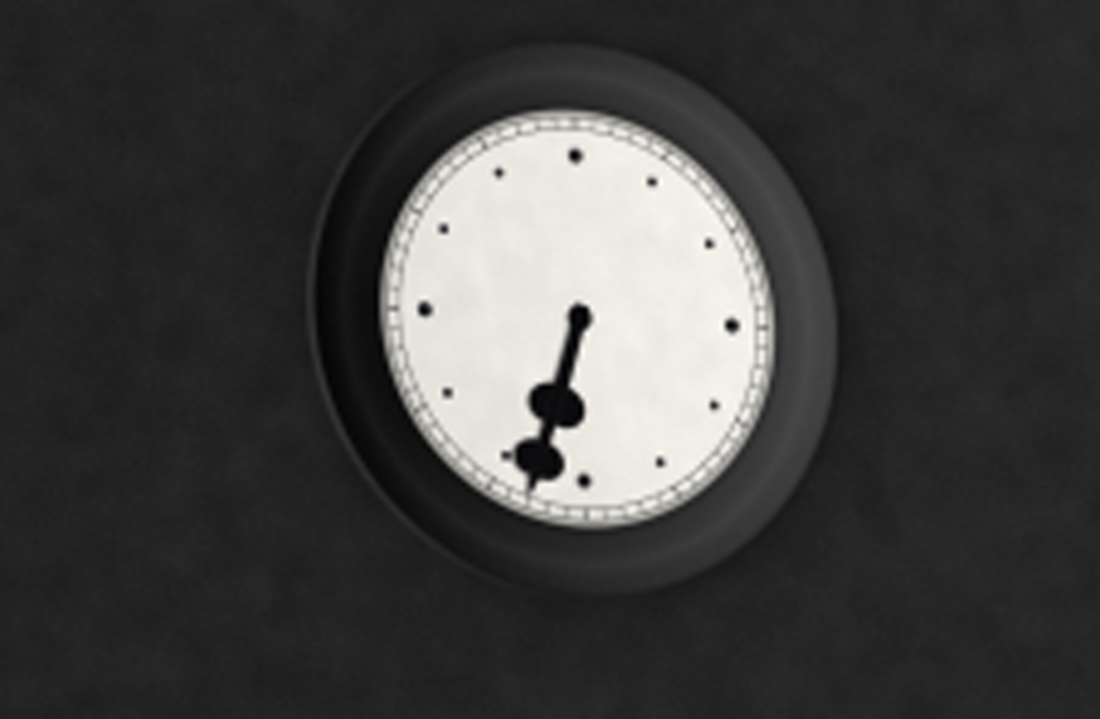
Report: {"hour": 6, "minute": 33}
